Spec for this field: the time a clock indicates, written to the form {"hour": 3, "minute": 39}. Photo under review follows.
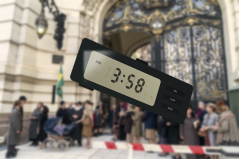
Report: {"hour": 3, "minute": 58}
